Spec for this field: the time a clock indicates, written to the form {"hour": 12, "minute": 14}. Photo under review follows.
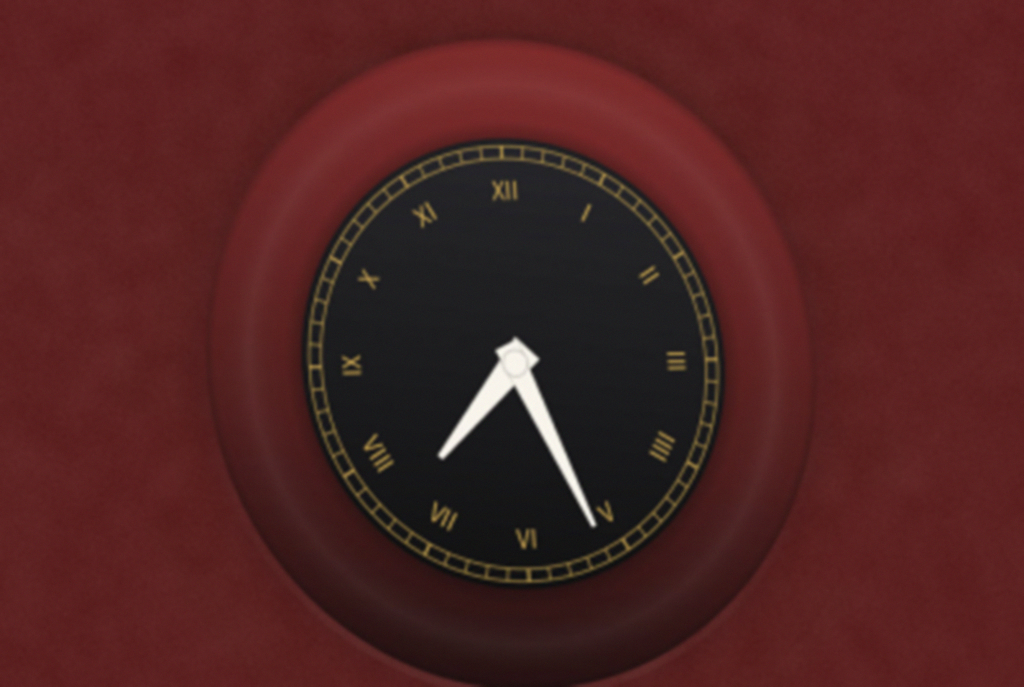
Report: {"hour": 7, "minute": 26}
